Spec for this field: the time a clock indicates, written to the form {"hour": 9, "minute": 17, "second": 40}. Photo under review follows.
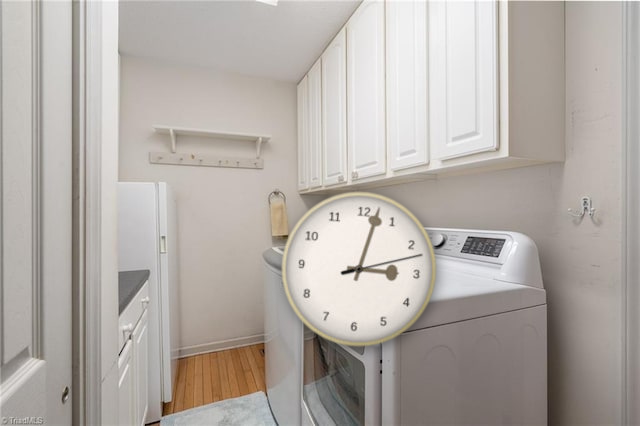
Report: {"hour": 3, "minute": 2, "second": 12}
